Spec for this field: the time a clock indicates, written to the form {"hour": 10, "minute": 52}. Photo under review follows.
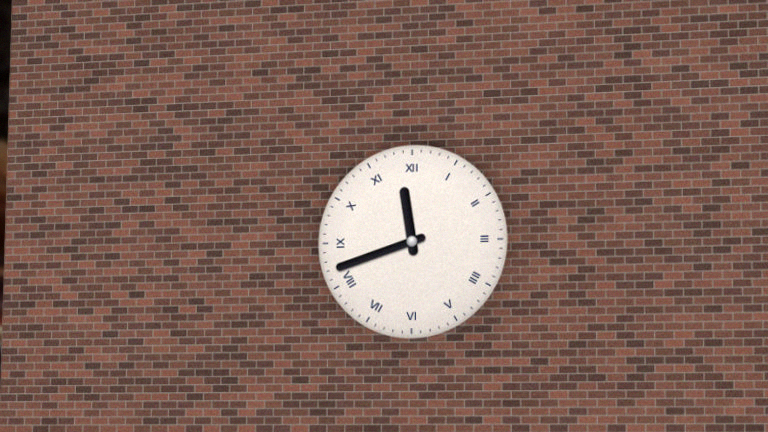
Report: {"hour": 11, "minute": 42}
